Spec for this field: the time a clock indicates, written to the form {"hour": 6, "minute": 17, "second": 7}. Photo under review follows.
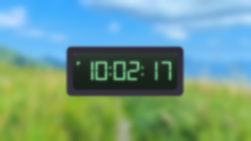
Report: {"hour": 10, "minute": 2, "second": 17}
